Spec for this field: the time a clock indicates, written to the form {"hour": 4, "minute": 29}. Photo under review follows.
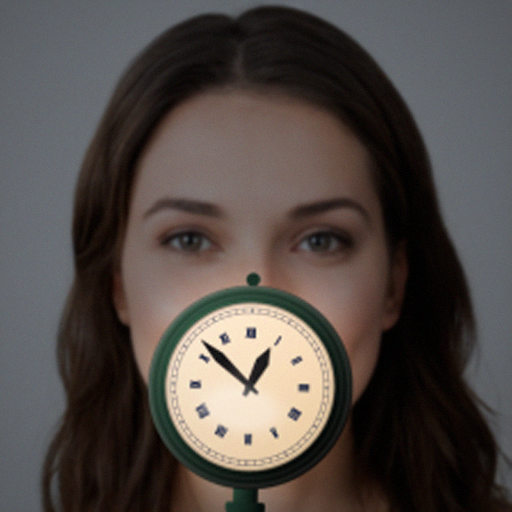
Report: {"hour": 12, "minute": 52}
